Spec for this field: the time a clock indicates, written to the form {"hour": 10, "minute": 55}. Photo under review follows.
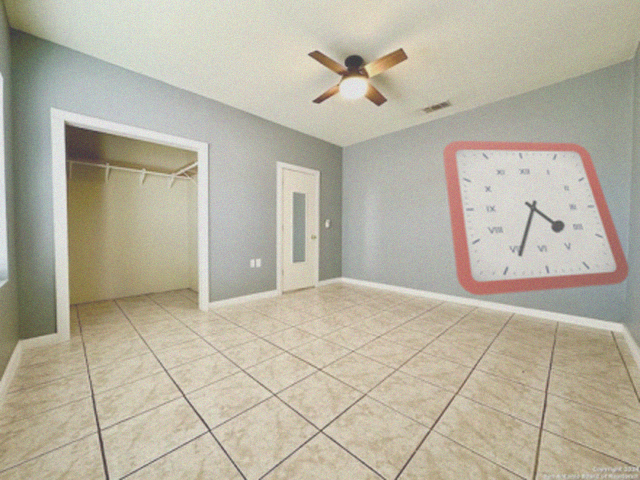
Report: {"hour": 4, "minute": 34}
